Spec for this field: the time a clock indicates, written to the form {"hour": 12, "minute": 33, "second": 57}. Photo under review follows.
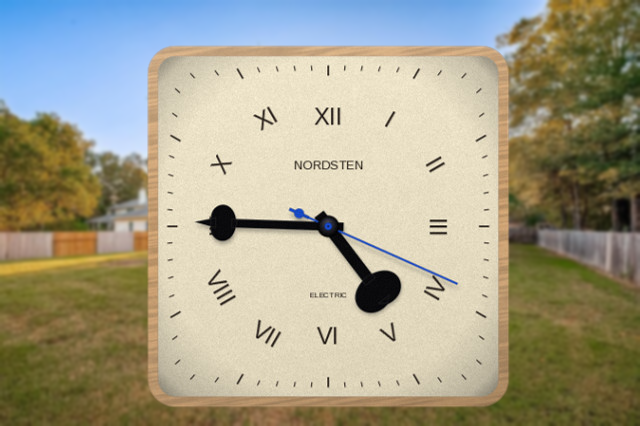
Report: {"hour": 4, "minute": 45, "second": 19}
